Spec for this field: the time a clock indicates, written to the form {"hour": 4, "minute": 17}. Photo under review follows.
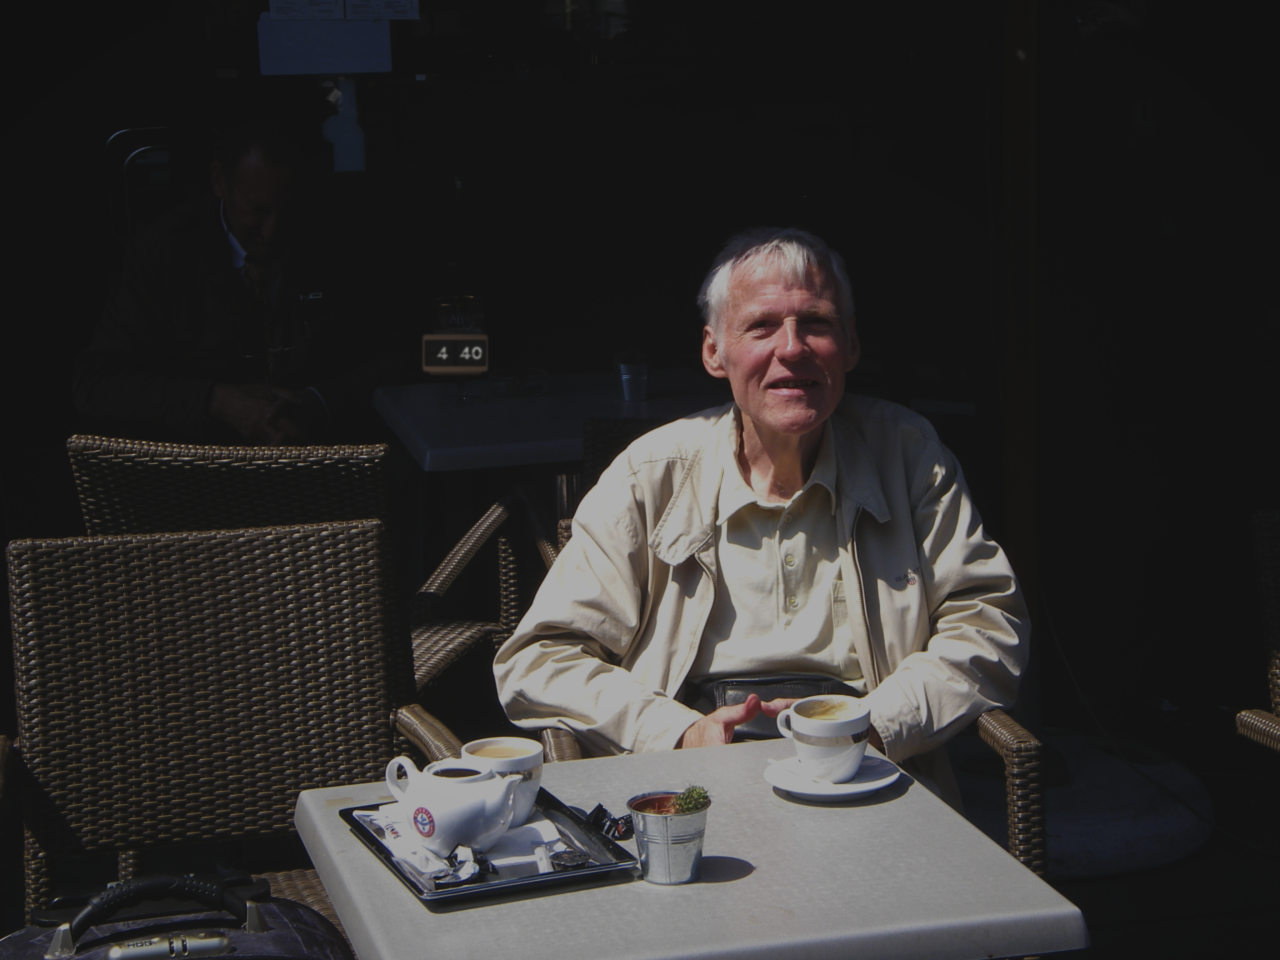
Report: {"hour": 4, "minute": 40}
